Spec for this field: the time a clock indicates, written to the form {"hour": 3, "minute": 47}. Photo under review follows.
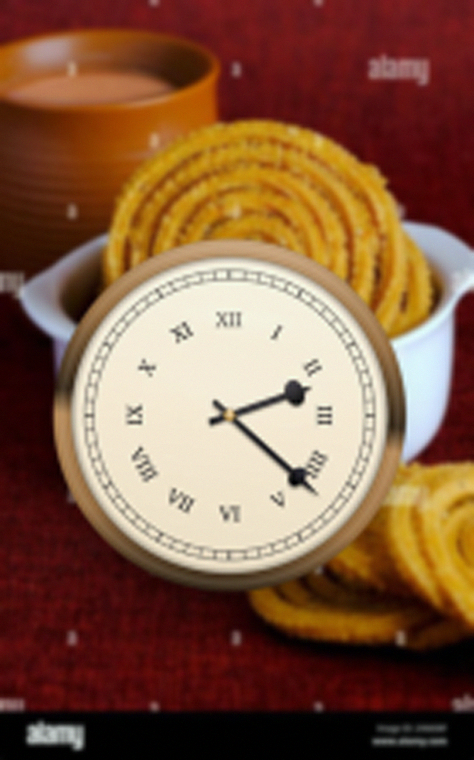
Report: {"hour": 2, "minute": 22}
